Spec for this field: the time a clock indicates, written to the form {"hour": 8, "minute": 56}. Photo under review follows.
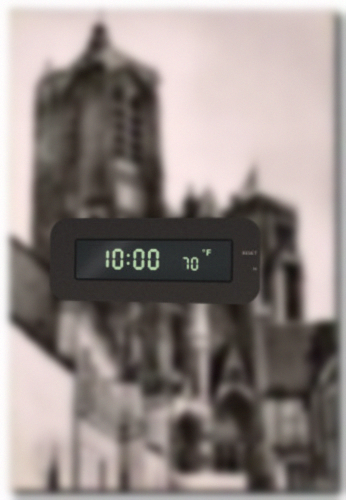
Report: {"hour": 10, "minute": 0}
